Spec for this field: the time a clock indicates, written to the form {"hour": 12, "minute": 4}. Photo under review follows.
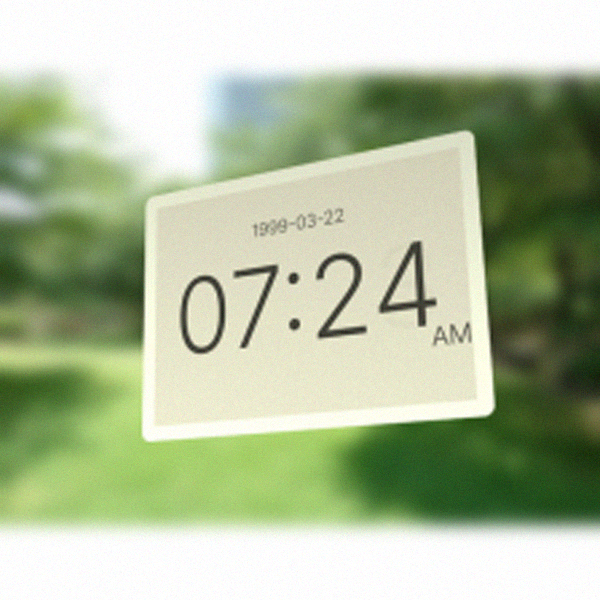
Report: {"hour": 7, "minute": 24}
